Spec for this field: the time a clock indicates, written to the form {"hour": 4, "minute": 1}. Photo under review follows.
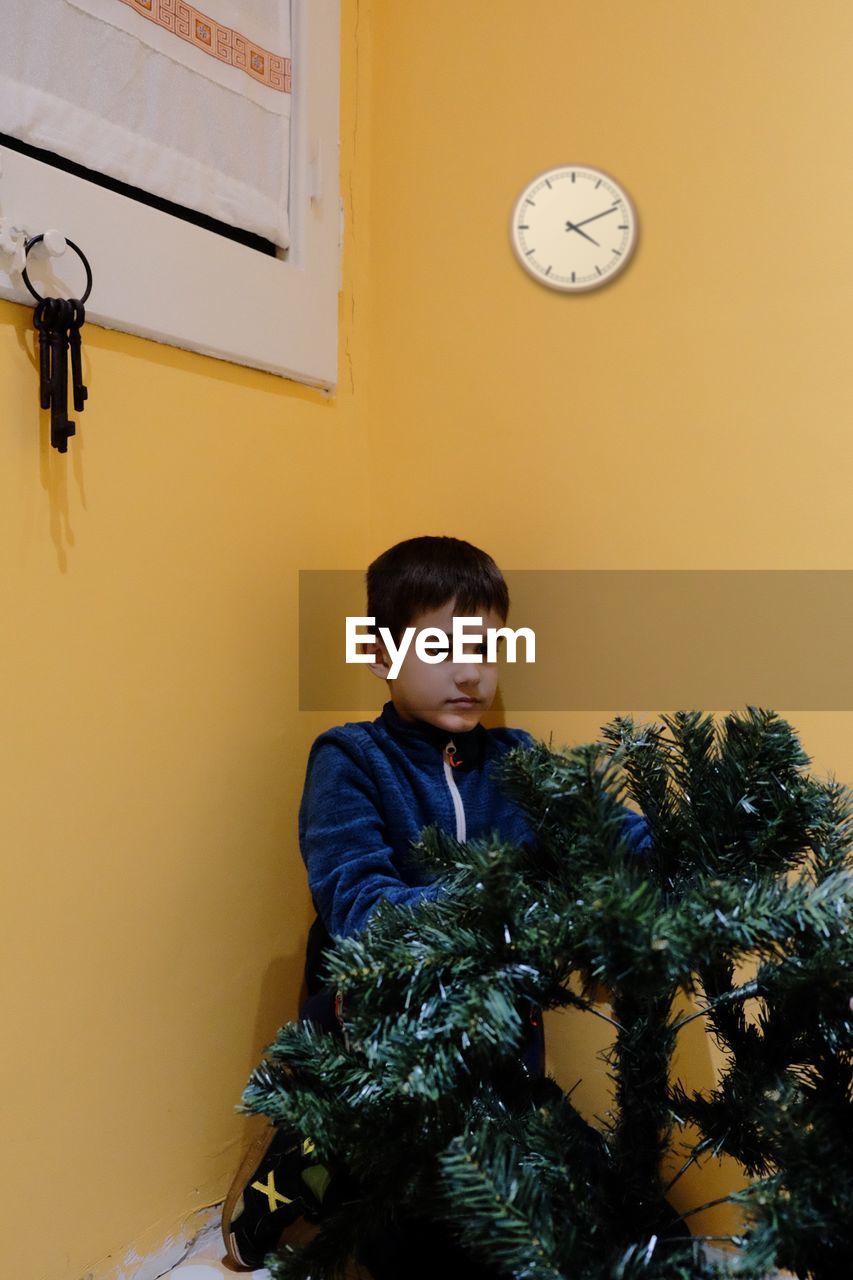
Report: {"hour": 4, "minute": 11}
